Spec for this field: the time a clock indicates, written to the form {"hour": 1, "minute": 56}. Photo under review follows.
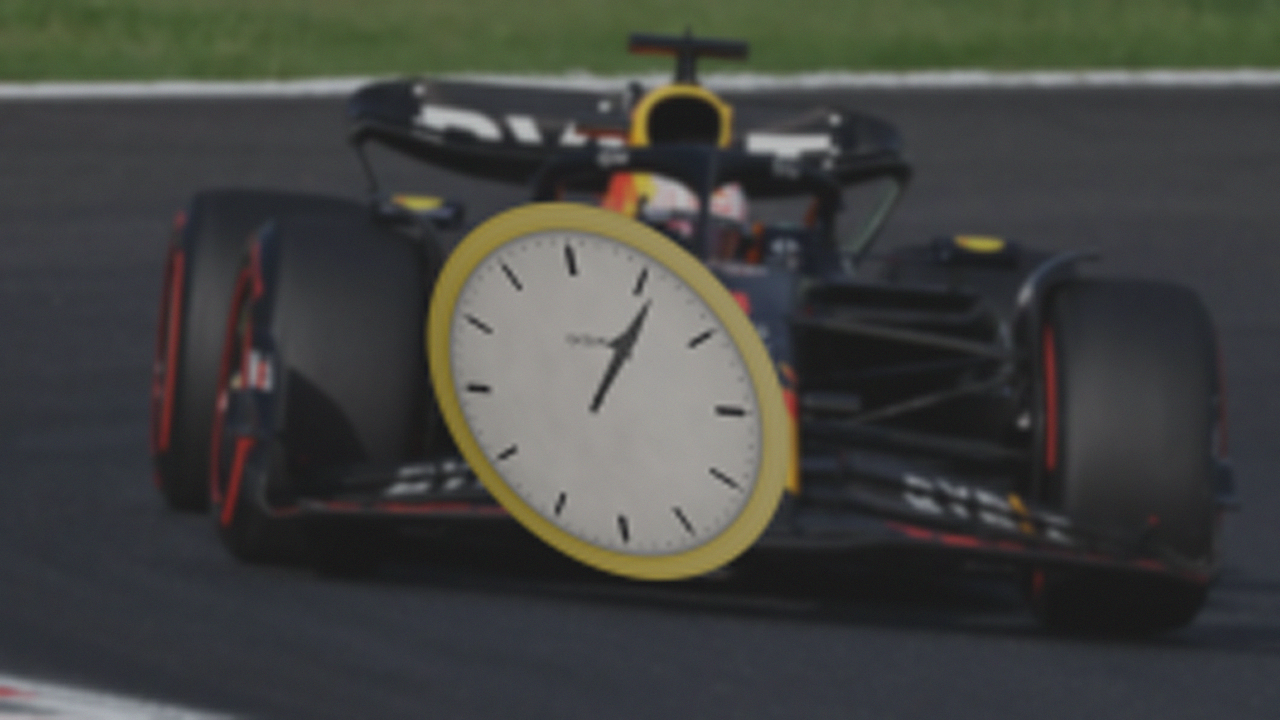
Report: {"hour": 1, "minute": 6}
